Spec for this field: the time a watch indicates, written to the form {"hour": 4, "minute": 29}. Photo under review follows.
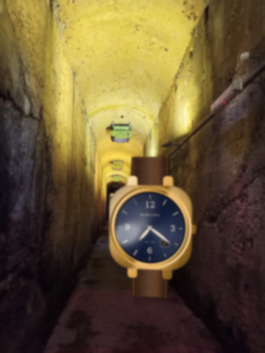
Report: {"hour": 7, "minute": 21}
